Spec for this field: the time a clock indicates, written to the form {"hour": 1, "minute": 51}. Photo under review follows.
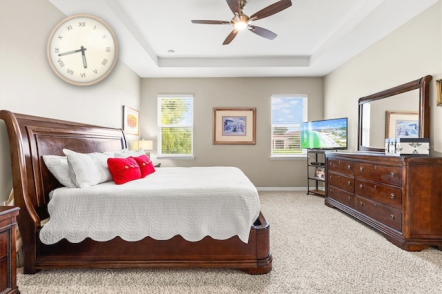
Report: {"hour": 5, "minute": 43}
